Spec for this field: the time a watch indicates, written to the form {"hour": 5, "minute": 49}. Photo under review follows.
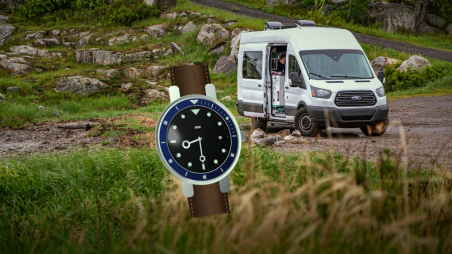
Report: {"hour": 8, "minute": 30}
